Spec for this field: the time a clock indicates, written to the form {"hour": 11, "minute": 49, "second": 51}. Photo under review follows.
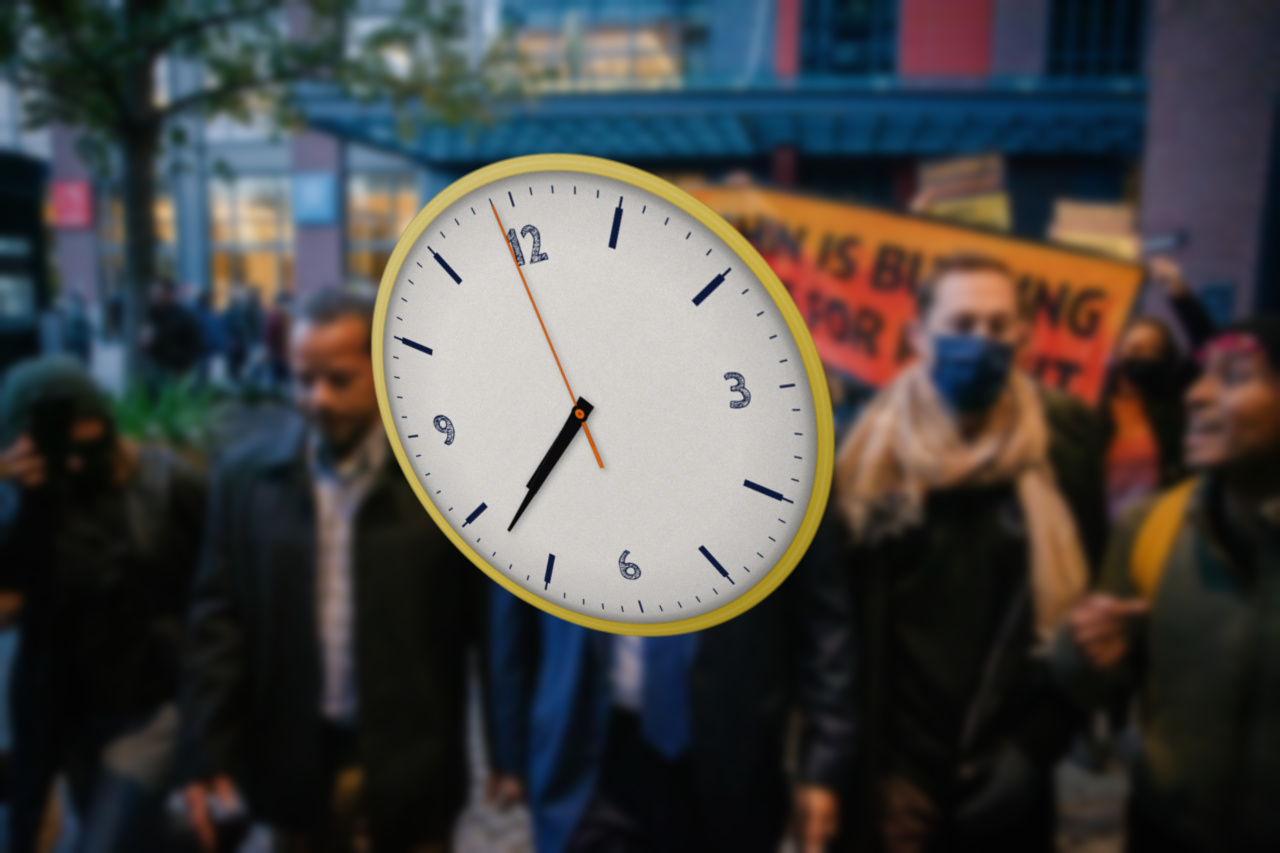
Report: {"hour": 7, "minute": 37, "second": 59}
